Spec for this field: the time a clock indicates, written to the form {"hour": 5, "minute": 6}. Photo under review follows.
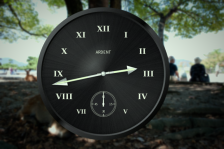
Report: {"hour": 2, "minute": 43}
